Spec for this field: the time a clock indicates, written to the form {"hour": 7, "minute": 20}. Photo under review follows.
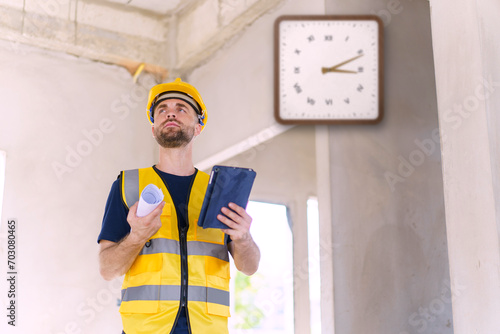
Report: {"hour": 3, "minute": 11}
